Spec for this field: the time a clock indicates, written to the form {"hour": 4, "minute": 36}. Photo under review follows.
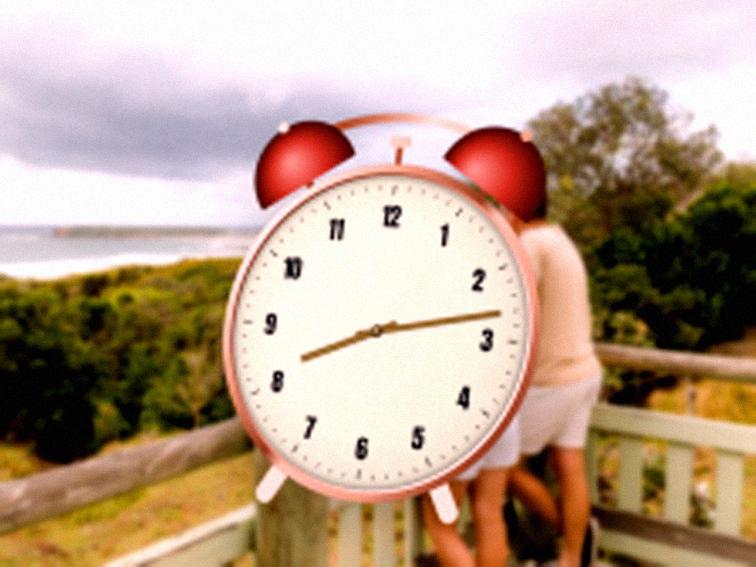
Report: {"hour": 8, "minute": 13}
